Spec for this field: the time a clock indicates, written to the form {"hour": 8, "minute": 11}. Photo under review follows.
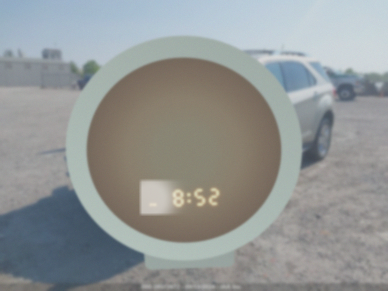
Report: {"hour": 8, "minute": 52}
